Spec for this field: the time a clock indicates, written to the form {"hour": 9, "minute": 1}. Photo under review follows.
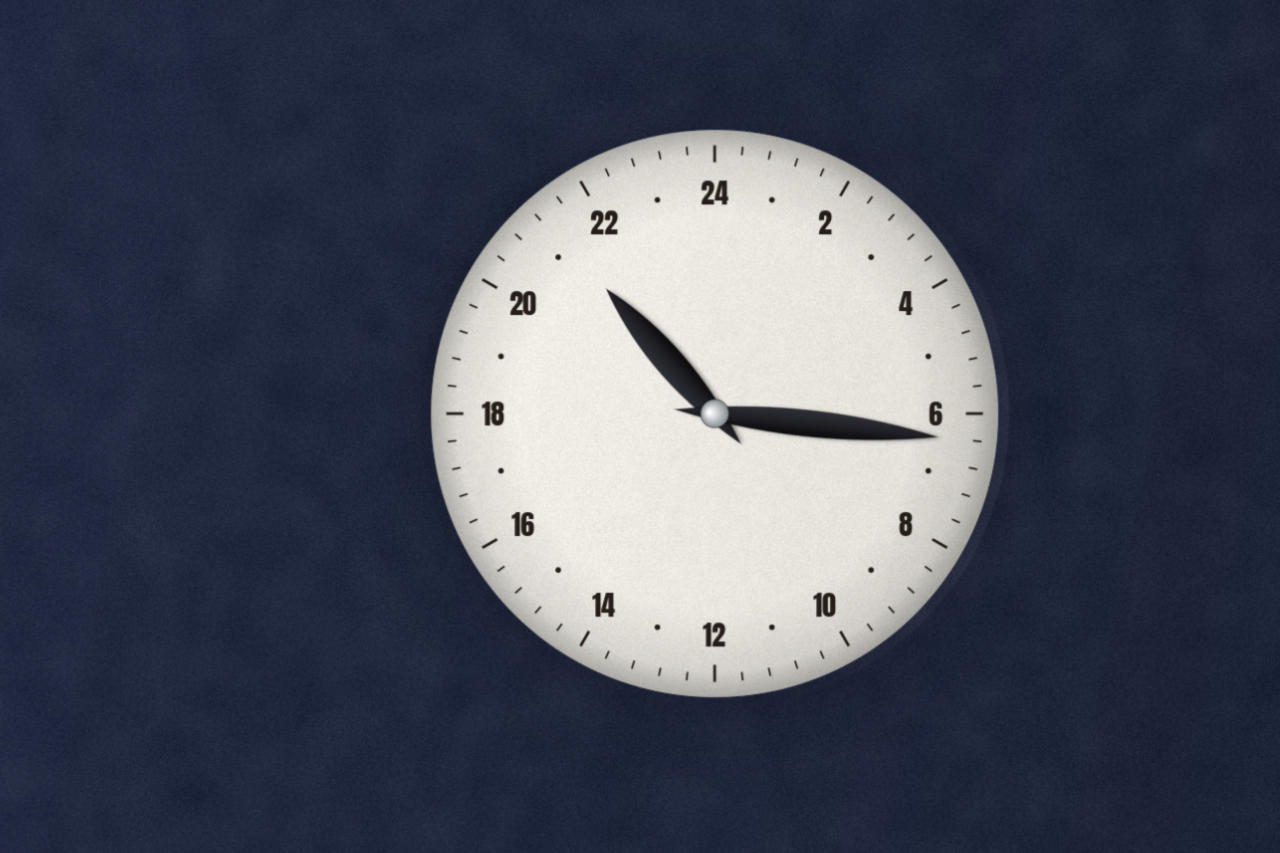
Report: {"hour": 21, "minute": 16}
